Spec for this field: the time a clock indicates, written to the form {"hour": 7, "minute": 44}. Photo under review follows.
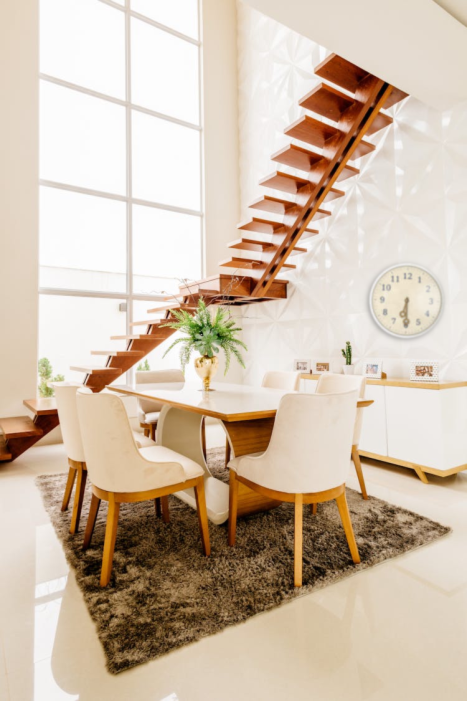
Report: {"hour": 6, "minute": 30}
